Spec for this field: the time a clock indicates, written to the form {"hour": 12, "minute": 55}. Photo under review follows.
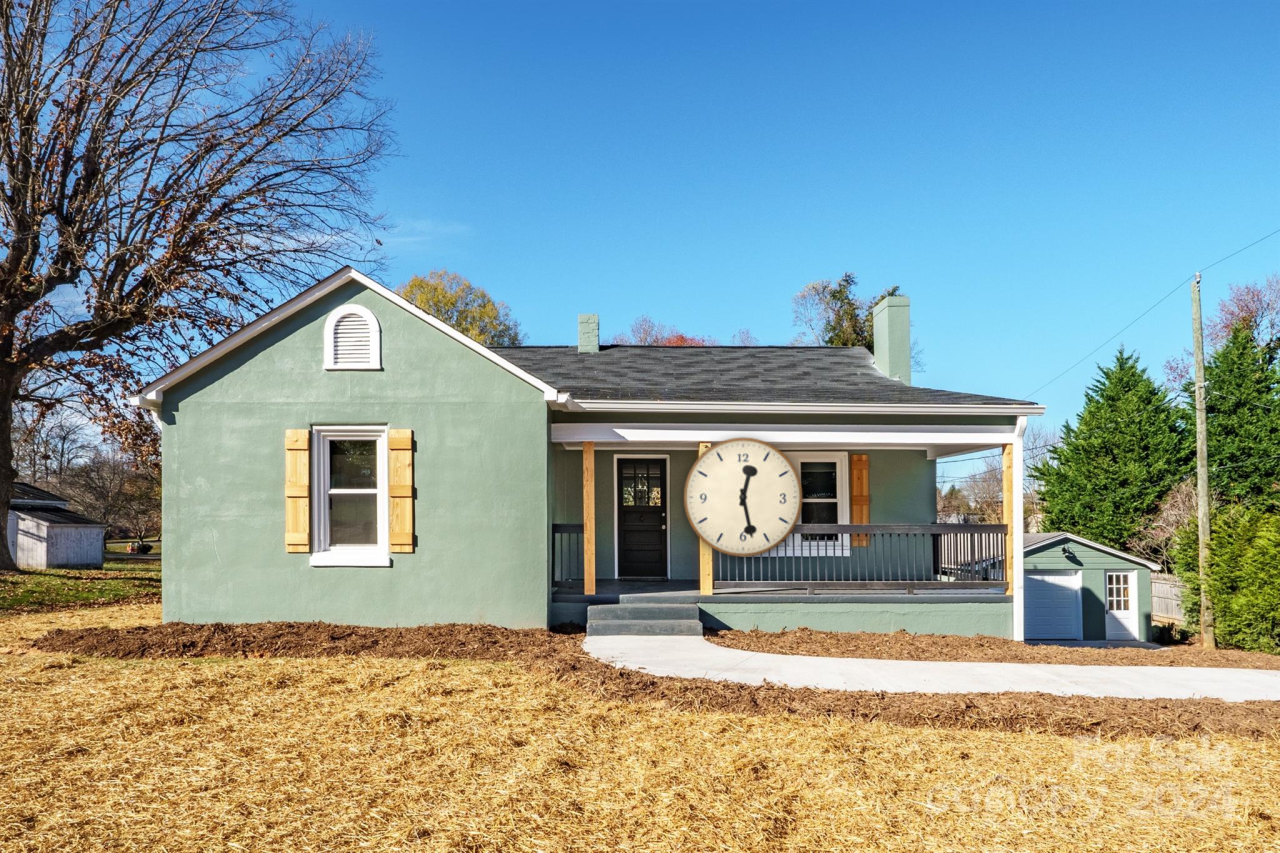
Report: {"hour": 12, "minute": 28}
